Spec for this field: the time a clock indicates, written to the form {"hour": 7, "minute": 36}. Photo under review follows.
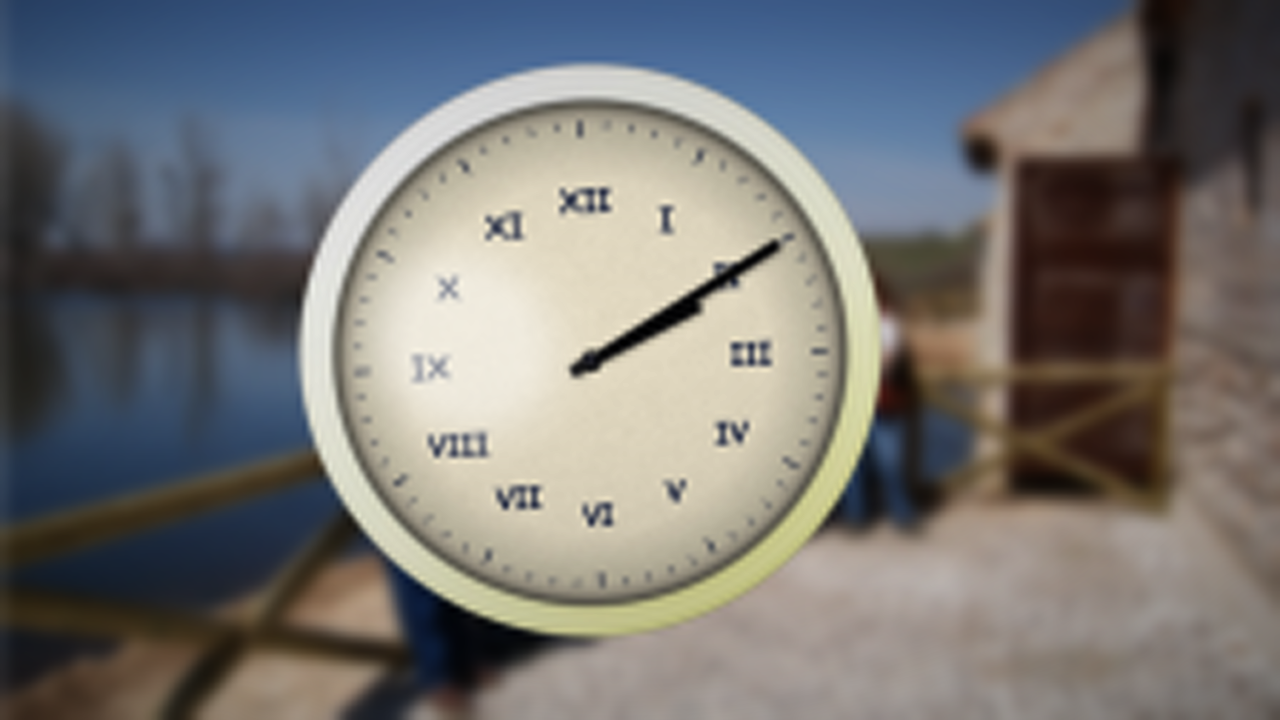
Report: {"hour": 2, "minute": 10}
